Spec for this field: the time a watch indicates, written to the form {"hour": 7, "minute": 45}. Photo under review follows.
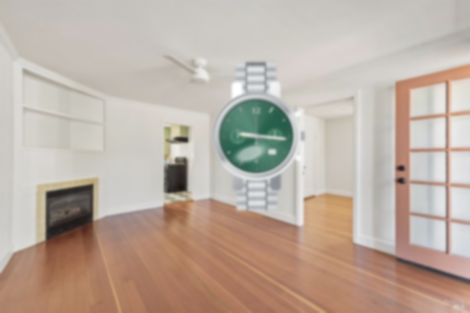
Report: {"hour": 9, "minute": 16}
